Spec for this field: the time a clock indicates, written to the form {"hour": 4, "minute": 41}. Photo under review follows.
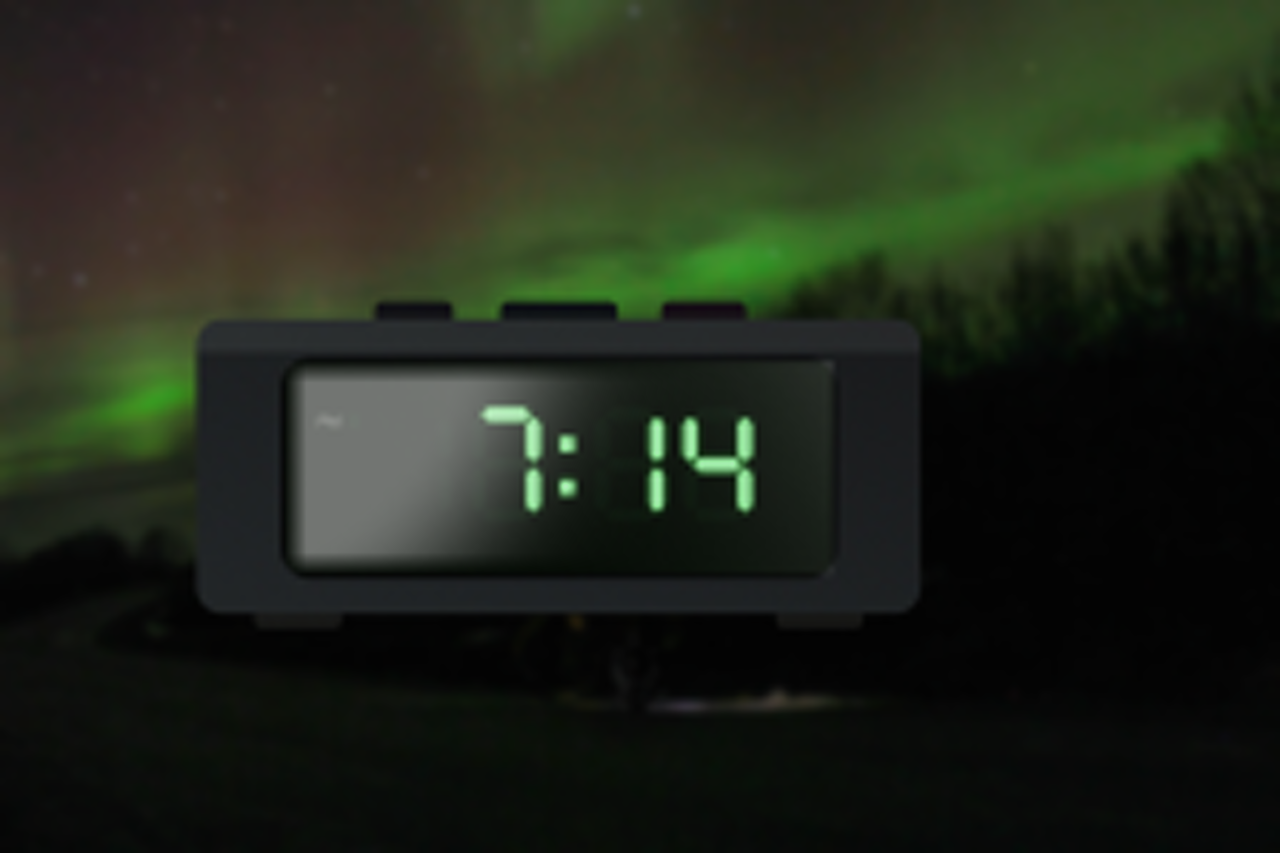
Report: {"hour": 7, "minute": 14}
